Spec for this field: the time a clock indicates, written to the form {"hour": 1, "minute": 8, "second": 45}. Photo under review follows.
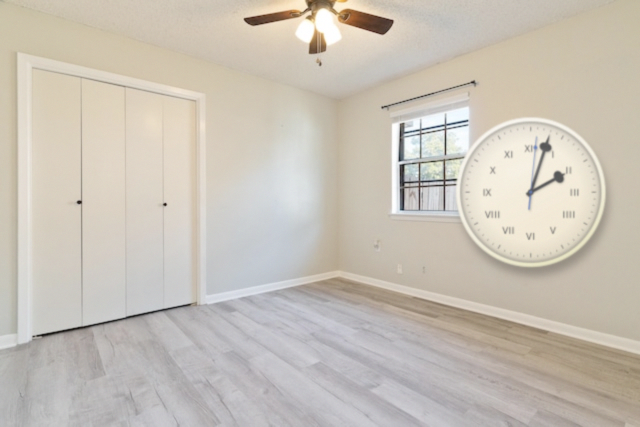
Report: {"hour": 2, "minute": 3, "second": 1}
